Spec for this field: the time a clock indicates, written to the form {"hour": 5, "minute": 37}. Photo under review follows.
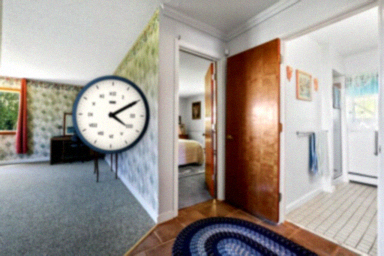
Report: {"hour": 4, "minute": 10}
